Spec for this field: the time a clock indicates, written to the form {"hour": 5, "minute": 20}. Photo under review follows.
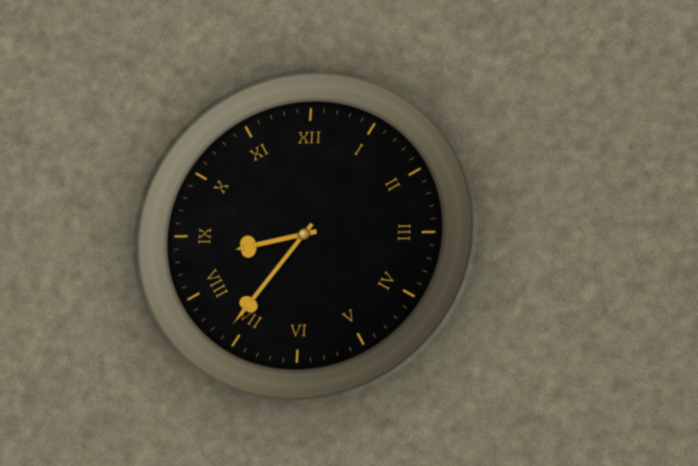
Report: {"hour": 8, "minute": 36}
